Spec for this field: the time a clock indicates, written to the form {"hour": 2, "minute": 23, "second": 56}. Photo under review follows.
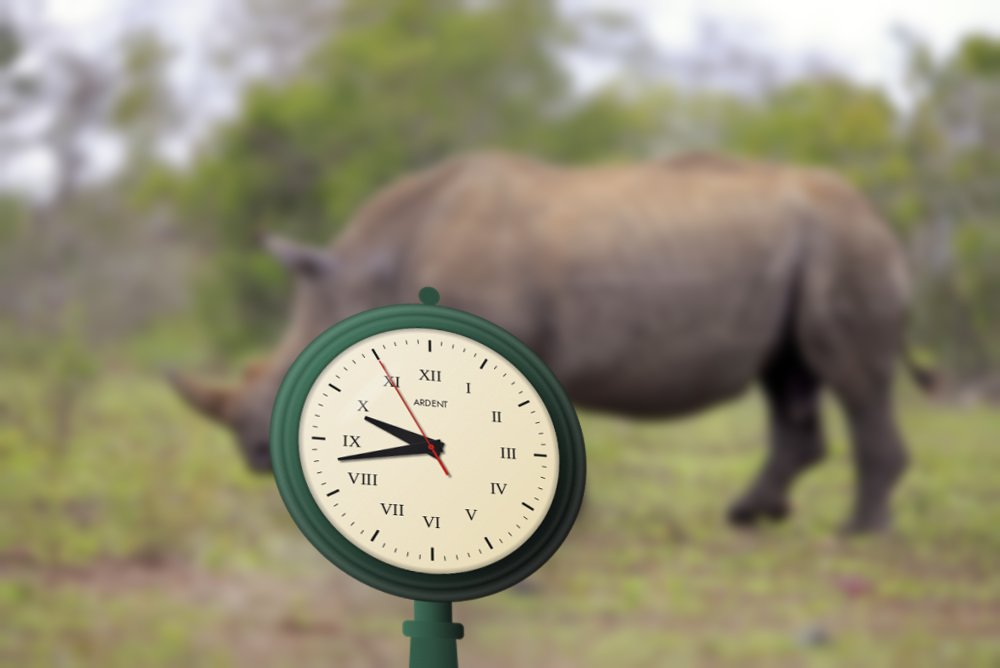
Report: {"hour": 9, "minute": 42, "second": 55}
